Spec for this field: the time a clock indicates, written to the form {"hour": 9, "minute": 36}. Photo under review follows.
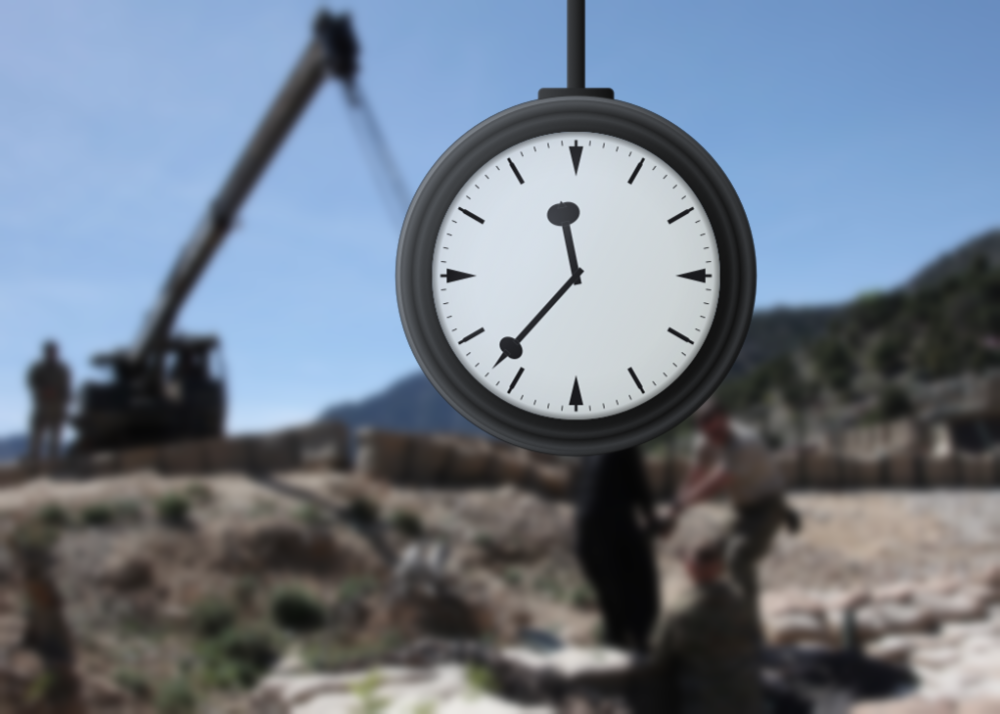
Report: {"hour": 11, "minute": 37}
